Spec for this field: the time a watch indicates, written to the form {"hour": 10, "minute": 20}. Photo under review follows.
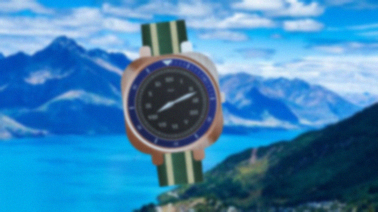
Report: {"hour": 8, "minute": 12}
